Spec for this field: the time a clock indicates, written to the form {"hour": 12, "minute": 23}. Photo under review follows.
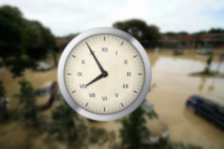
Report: {"hour": 7, "minute": 55}
